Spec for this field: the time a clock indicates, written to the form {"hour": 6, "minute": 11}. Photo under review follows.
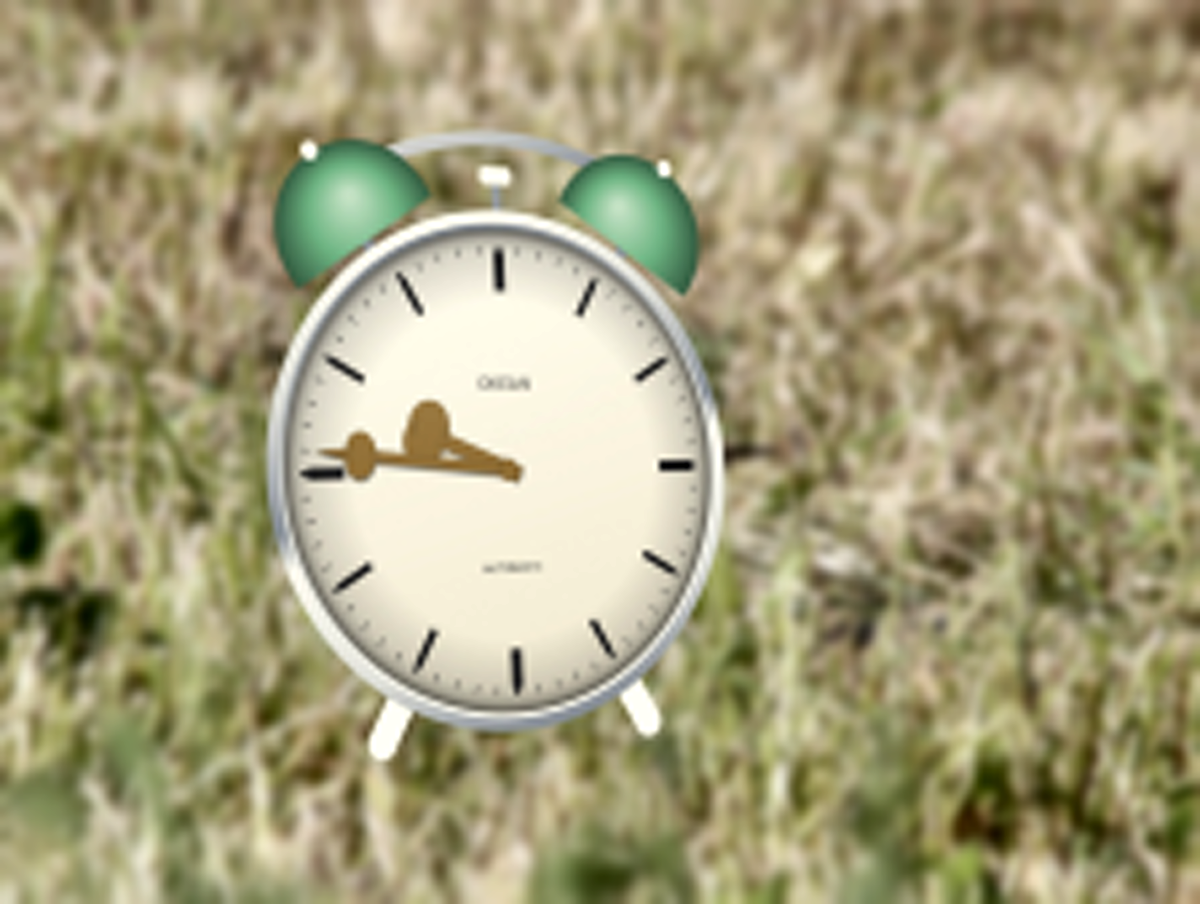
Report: {"hour": 9, "minute": 46}
